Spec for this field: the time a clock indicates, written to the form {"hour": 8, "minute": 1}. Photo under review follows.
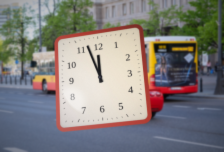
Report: {"hour": 11, "minute": 57}
